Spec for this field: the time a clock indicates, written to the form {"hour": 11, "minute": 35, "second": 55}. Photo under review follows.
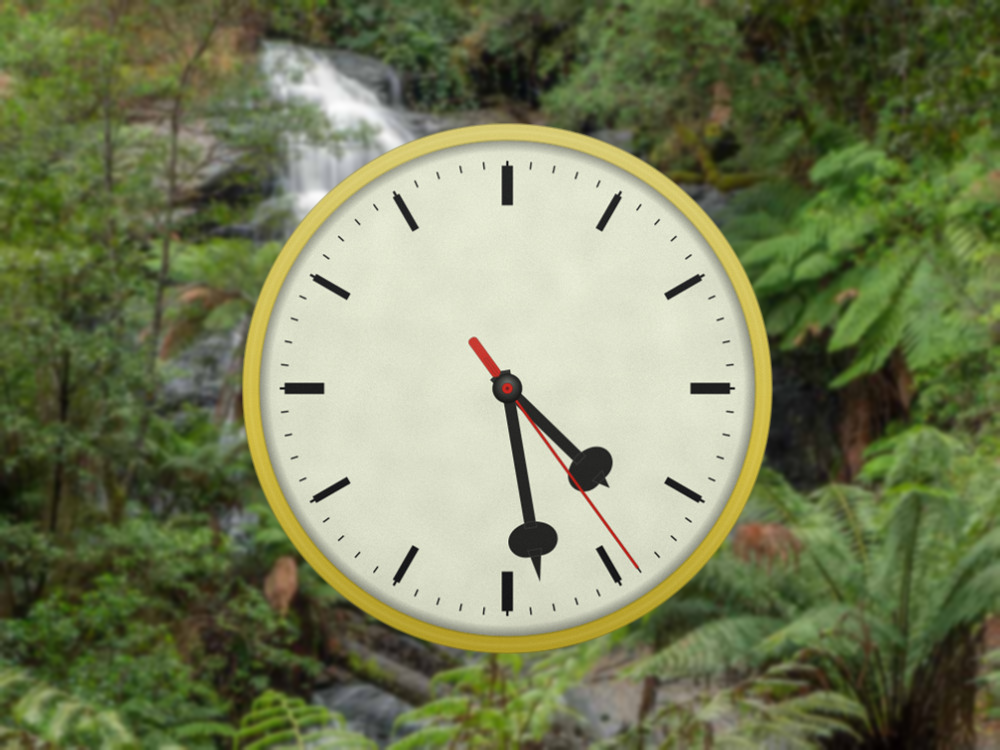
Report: {"hour": 4, "minute": 28, "second": 24}
